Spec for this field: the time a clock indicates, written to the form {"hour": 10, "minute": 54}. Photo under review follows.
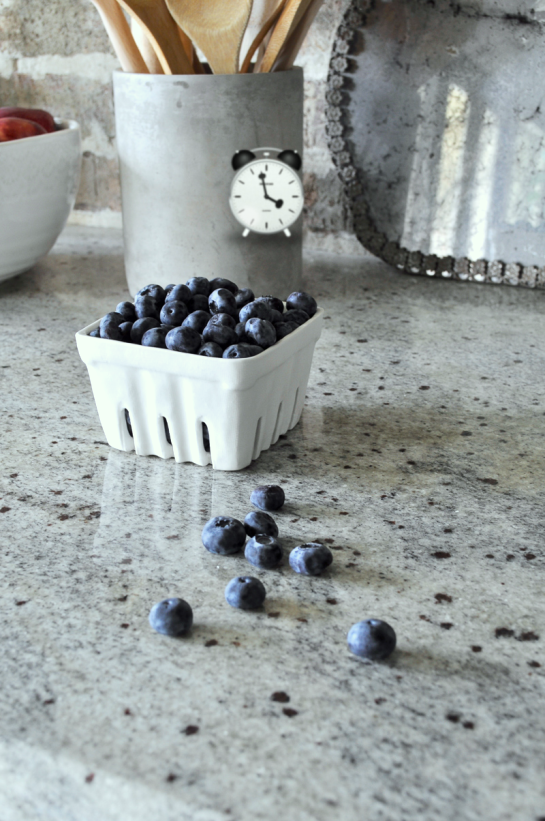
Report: {"hour": 3, "minute": 58}
